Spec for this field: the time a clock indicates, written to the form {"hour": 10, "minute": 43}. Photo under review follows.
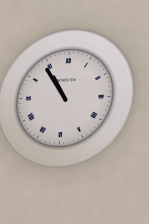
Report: {"hour": 10, "minute": 54}
